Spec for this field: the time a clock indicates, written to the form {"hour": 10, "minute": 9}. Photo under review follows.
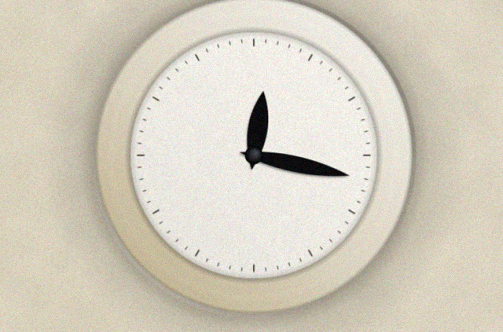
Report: {"hour": 12, "minute": 17}
